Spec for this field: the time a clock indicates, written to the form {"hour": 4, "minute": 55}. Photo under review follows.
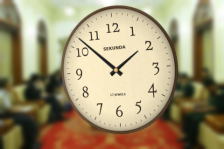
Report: {"hour": 1, "minute": 52}
